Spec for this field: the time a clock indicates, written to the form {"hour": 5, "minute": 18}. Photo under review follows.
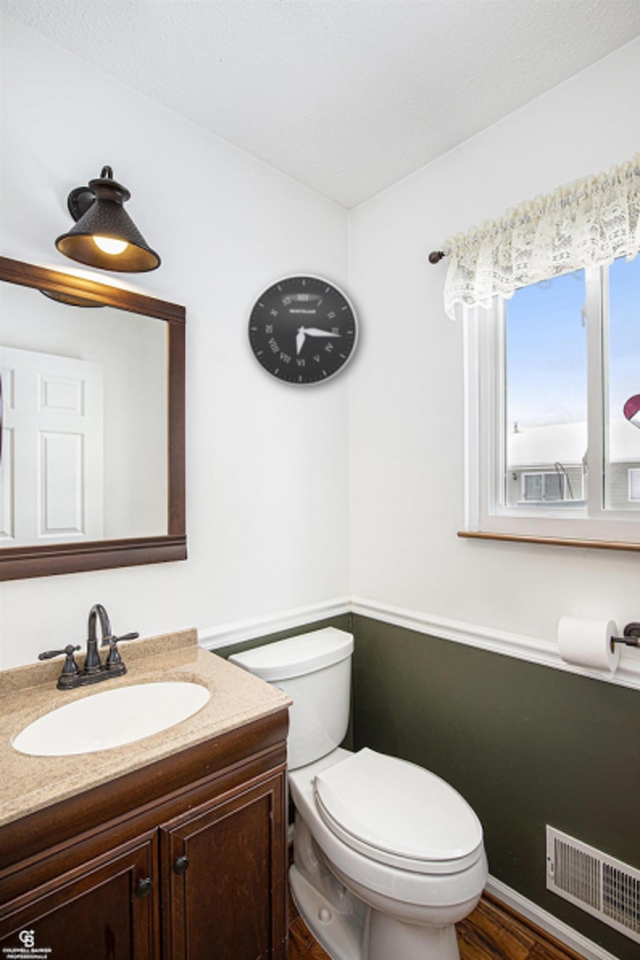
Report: {"hour": 6, "minute": 16}
